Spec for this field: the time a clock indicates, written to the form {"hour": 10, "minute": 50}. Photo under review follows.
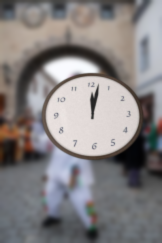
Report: {"hour": 12, "minute": 2}
